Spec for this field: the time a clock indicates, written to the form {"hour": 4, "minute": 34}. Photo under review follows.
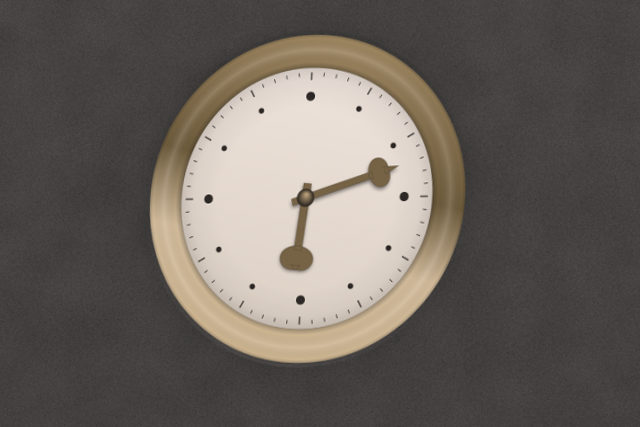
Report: {"hour": 6, "minute": 12}
